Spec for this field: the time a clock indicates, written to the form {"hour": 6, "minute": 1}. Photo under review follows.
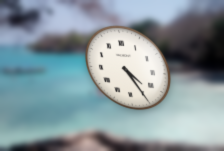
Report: {"hour": 4, "minute": 25}
